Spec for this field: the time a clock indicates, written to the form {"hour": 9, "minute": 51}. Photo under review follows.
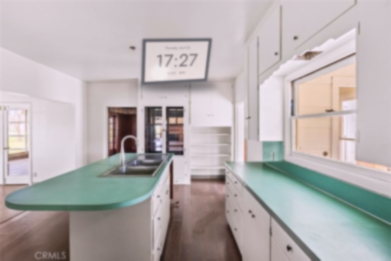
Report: {"hour": 17, "minute": 27}
